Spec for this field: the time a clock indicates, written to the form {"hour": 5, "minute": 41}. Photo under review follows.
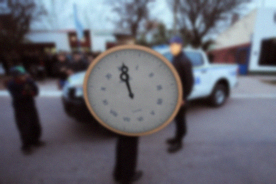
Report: {"hour": 12, "minute": 1}
